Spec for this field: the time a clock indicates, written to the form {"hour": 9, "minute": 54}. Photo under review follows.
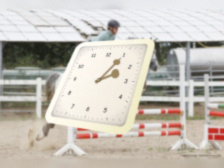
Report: {"hour": 2, "minute": 5}
